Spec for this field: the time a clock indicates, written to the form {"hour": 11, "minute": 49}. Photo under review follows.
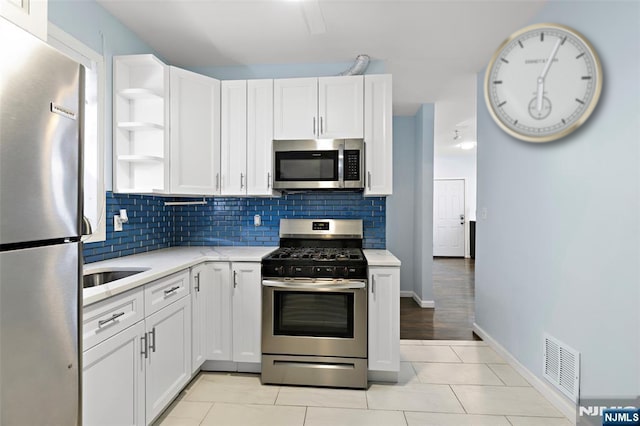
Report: {"hour": 6, "minute": 4}
